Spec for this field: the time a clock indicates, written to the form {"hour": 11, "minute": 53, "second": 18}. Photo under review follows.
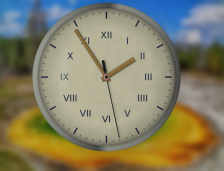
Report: {"hour": 1, "minute": 54, "second": 28}
